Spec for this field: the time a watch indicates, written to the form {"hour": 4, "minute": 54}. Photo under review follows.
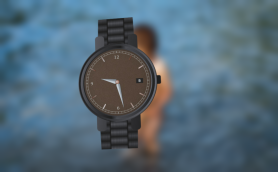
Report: {"hour": 9, "minute": 28}
